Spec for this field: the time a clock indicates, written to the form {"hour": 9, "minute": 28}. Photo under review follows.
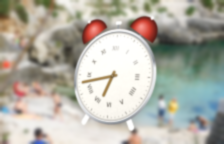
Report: {"hour": 6, "minute": 43}
